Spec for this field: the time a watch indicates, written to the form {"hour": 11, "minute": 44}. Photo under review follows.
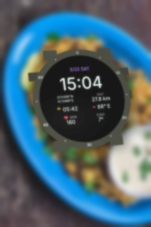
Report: {"hour": 15, "minute": 4}
